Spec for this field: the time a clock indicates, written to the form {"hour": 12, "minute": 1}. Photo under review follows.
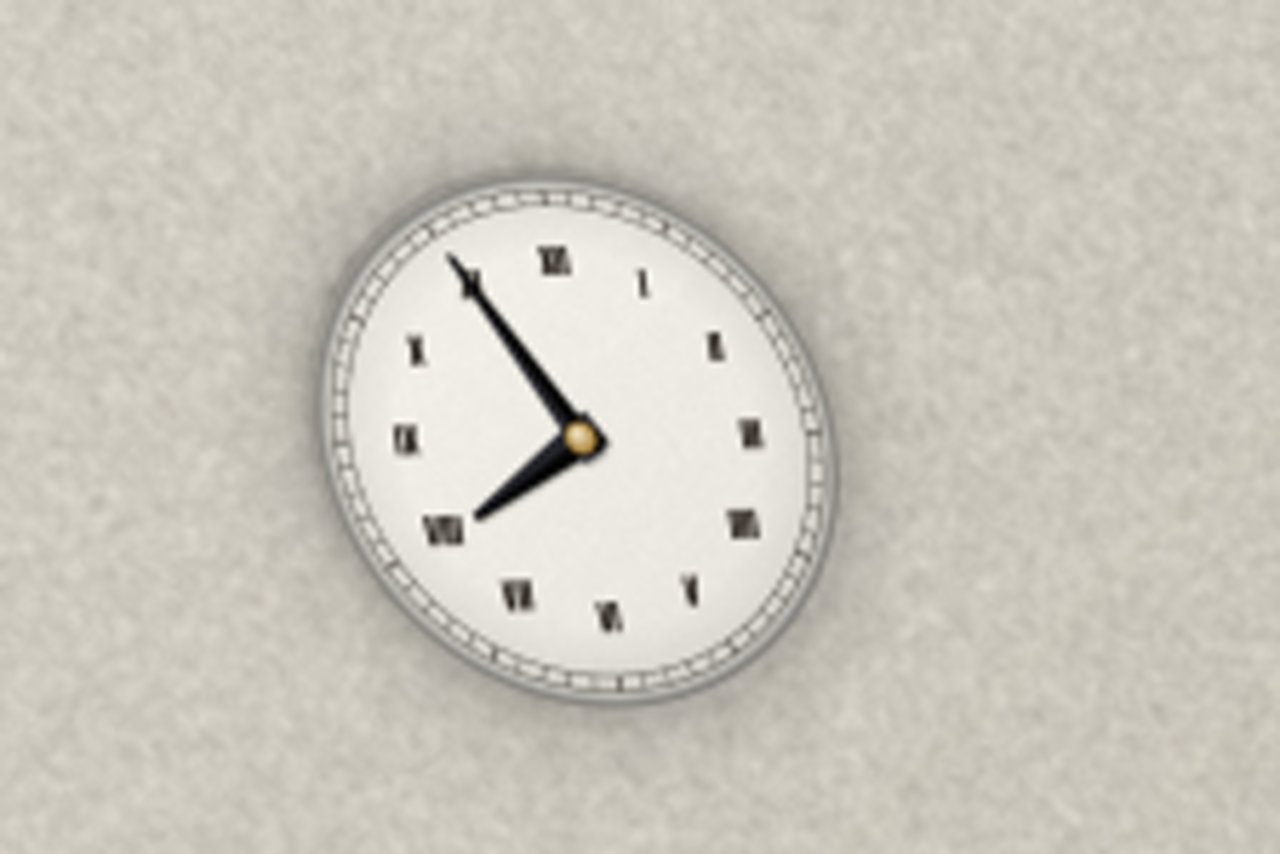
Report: {"hour": 7, "minute": 55}
